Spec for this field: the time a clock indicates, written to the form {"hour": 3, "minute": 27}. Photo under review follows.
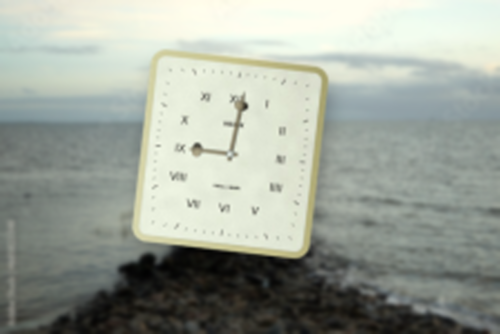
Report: {"hour": 9, "minute": 1}
